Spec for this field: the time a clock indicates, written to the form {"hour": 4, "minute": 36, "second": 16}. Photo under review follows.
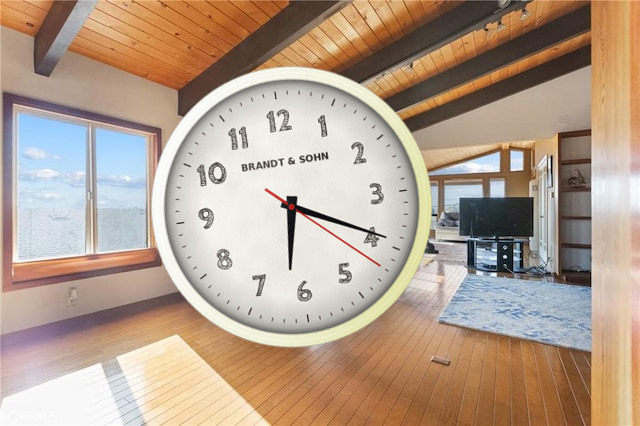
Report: {"hour": 6, "minute": 19, "second": 22}
